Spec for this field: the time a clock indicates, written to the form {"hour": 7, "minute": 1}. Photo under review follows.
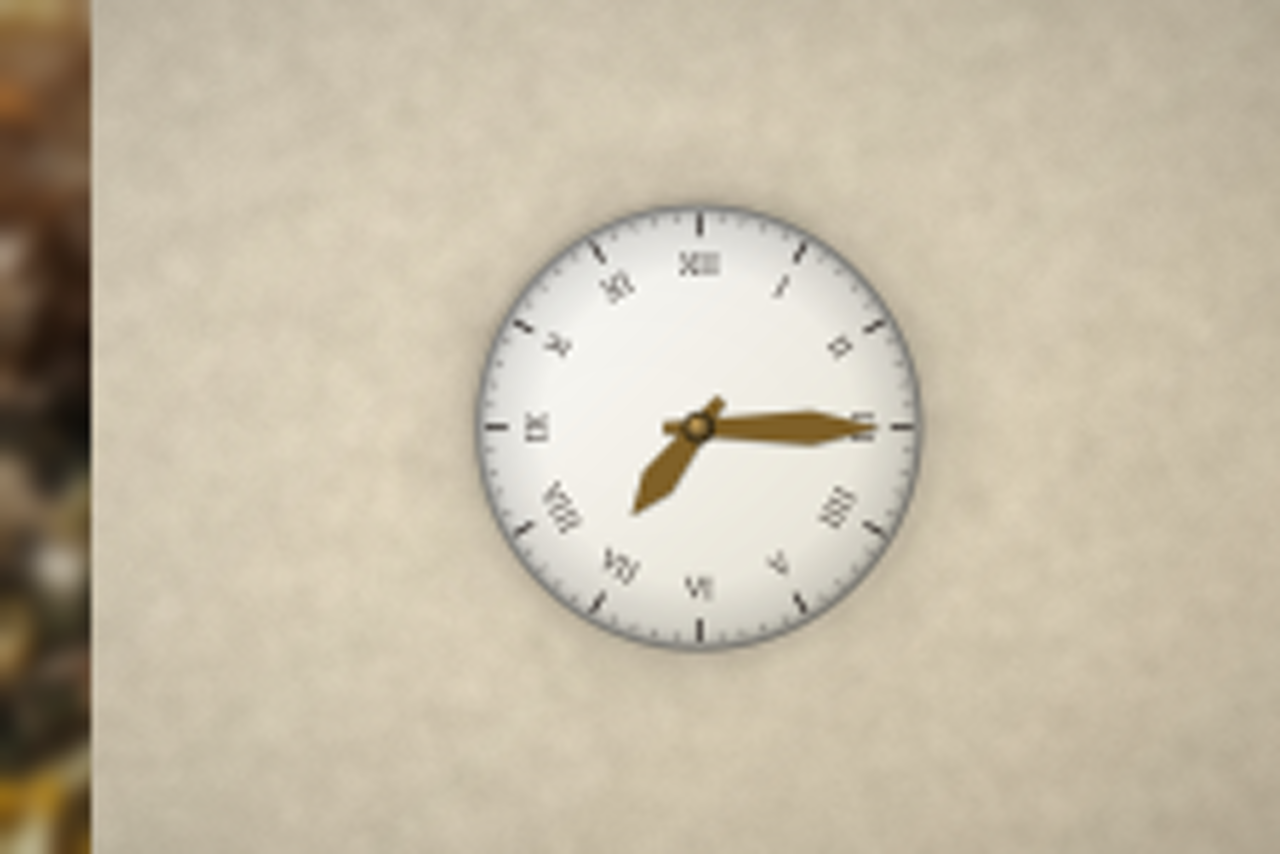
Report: {"hour": 7, "minute": 15}
